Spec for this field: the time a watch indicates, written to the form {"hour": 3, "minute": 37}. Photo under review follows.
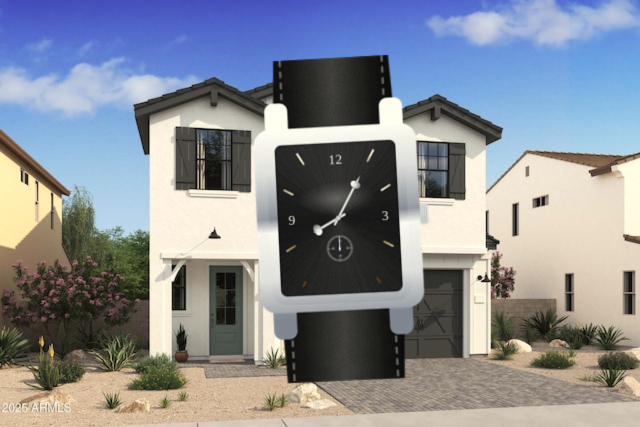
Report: {"hour": 8, "minute": 5}
